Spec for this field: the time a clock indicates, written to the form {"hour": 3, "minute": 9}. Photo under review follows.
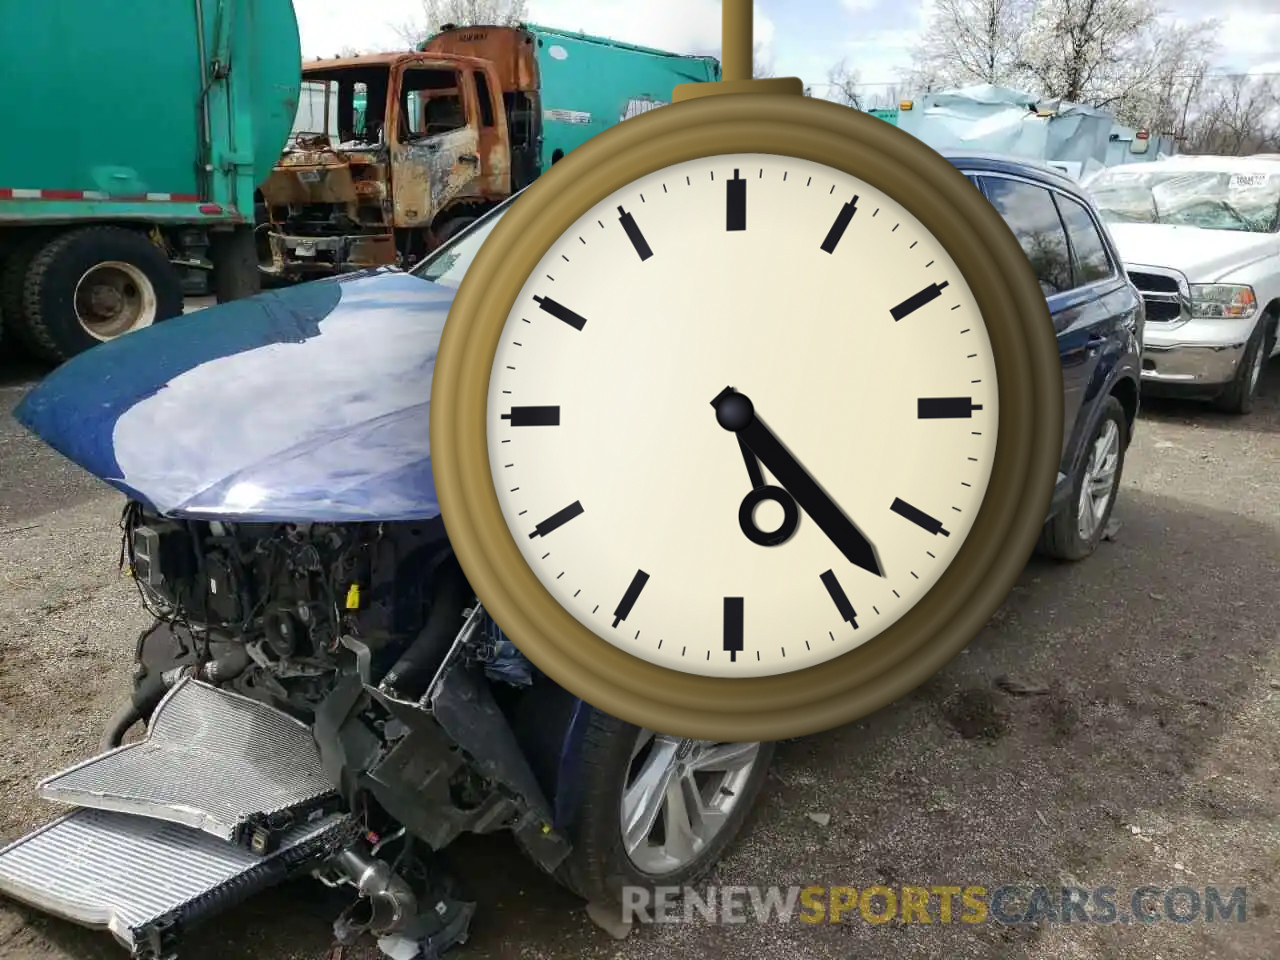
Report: {"hour": 5, "minute": 23}
